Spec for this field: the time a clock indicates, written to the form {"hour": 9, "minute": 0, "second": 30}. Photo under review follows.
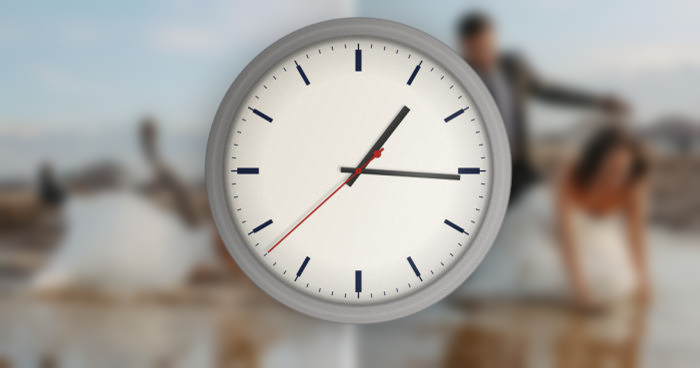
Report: {"hour": 1, "minute": 15, "second": 38}
